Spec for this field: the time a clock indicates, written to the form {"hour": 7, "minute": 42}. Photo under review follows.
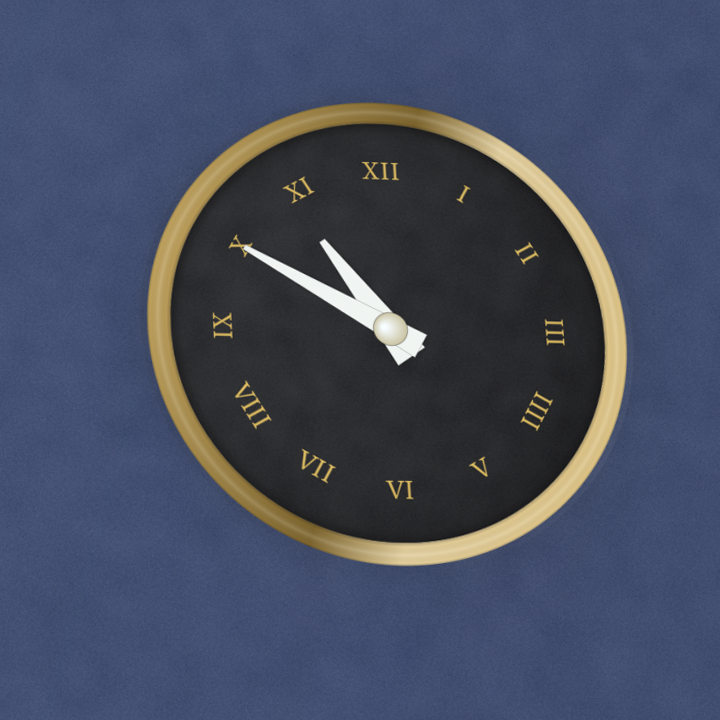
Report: {"hour": 10, "minute": 50}
